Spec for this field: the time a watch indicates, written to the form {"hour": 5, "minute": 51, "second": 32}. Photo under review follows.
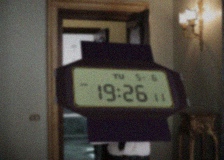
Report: {"hour": 19, "minute": 26, "second": 11}
